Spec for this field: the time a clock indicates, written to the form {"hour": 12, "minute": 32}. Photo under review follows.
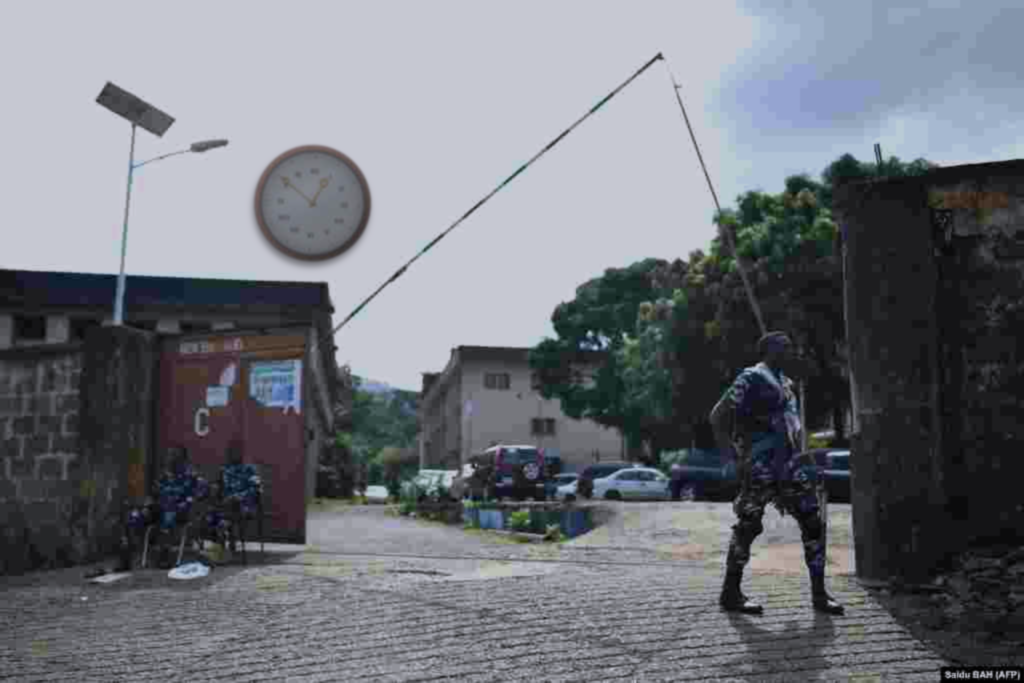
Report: {"hour": 12, "minute": 51}
